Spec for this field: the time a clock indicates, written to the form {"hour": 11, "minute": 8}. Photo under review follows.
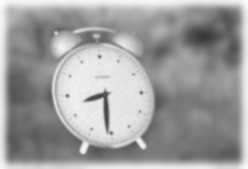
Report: {"hour": 8, "minute": 31}
